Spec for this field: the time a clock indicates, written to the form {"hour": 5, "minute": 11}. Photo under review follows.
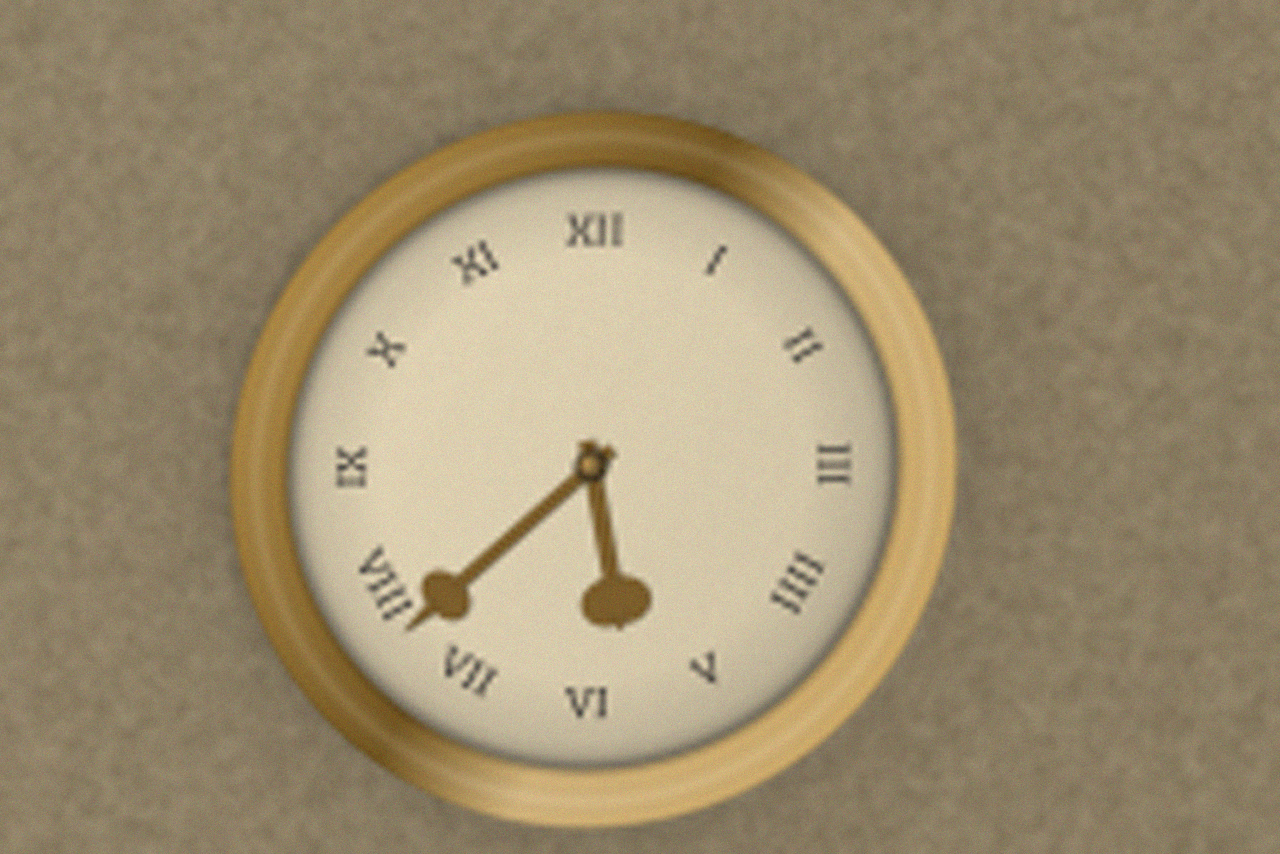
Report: {"hour": 5, "minute": 38}
